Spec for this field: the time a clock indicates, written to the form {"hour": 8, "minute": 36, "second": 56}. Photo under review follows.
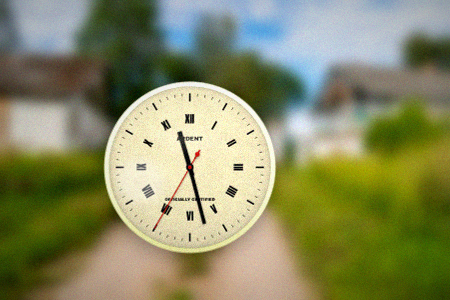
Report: {"hour": 11, "minute": 27, "second": 35}
